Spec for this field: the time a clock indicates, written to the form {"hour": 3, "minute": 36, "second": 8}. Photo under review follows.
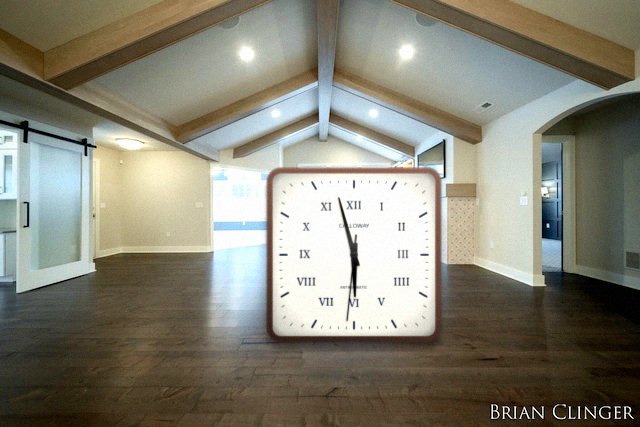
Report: {"hour": 5, "minute": 57, "second": 31}
